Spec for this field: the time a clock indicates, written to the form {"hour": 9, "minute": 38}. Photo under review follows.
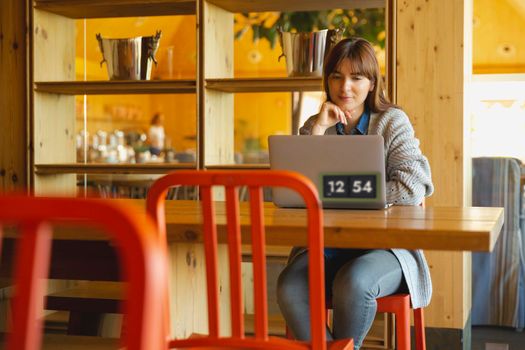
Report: {"hour": 12, "minute": 54}
